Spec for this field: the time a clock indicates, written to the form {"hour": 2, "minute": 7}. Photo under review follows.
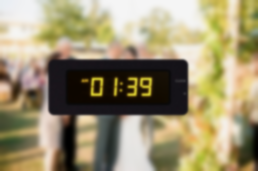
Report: {"hour": 1, "minute": 39}
